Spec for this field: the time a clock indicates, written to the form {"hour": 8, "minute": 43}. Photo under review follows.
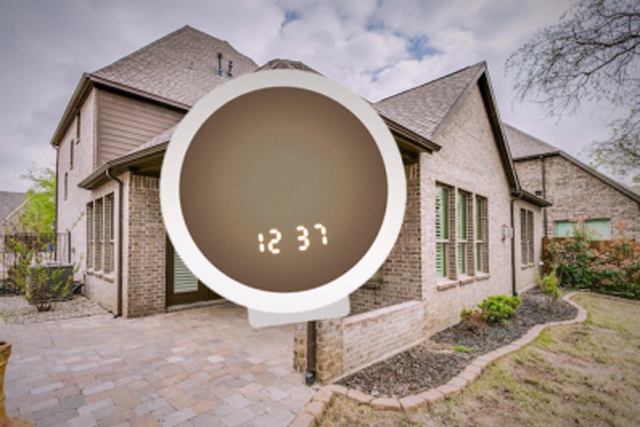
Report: {"hour": 12, "minute": 37}
